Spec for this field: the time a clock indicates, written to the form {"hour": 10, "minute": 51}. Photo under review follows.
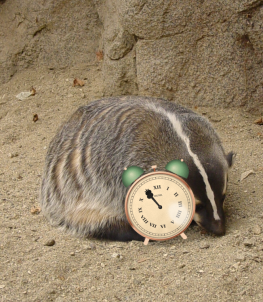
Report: {"hour": 10, "minute": 55}
